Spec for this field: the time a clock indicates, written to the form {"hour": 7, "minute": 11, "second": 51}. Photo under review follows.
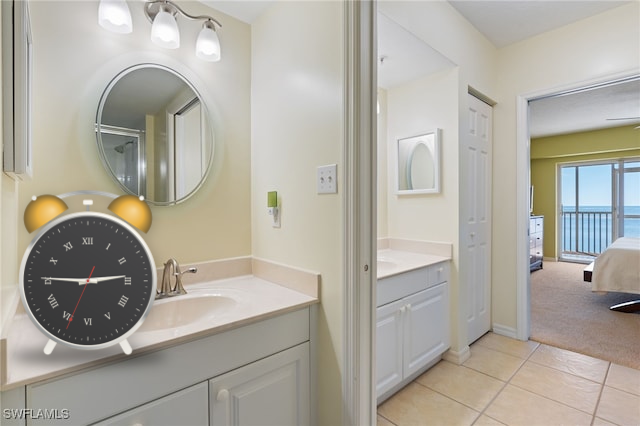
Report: {"hour": 2, "minute": 45, "second": 34}
